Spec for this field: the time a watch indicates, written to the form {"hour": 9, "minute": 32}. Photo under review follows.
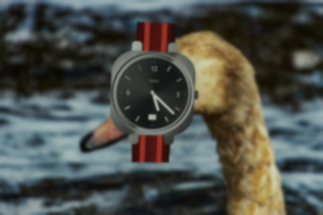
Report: {"hour": 5, "minute": 22}
